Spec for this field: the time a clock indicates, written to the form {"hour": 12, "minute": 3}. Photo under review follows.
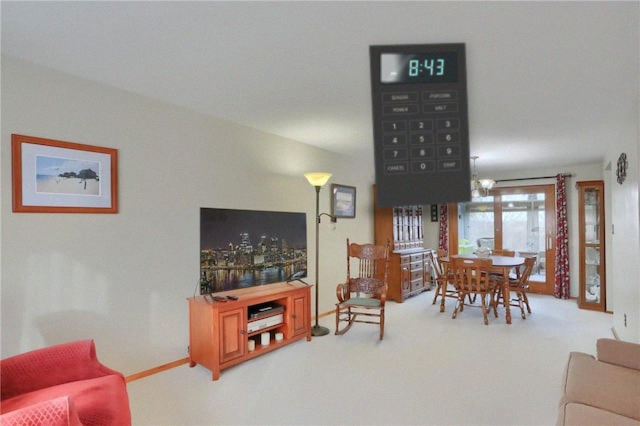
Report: {"hour": 8, "minute": 43}
